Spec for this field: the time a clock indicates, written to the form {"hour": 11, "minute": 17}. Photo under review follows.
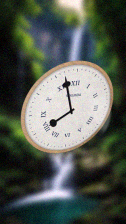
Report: {"hour": 7, "minute": 57}
